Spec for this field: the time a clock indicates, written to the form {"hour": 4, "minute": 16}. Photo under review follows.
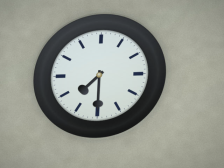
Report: {"hour": 7, "minute": 30}
